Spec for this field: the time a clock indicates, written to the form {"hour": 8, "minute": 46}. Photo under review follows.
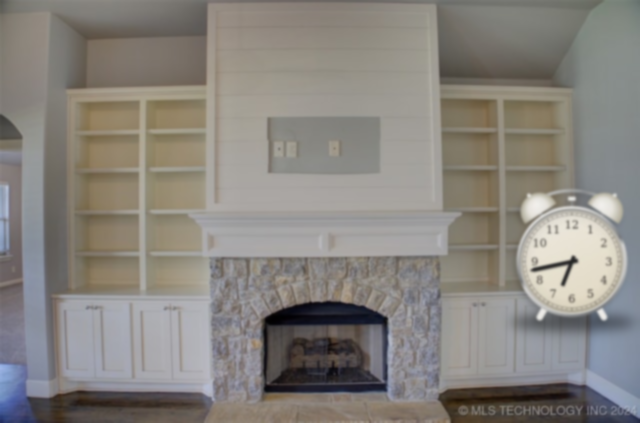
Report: {"hour": 6, "minute": 43}
